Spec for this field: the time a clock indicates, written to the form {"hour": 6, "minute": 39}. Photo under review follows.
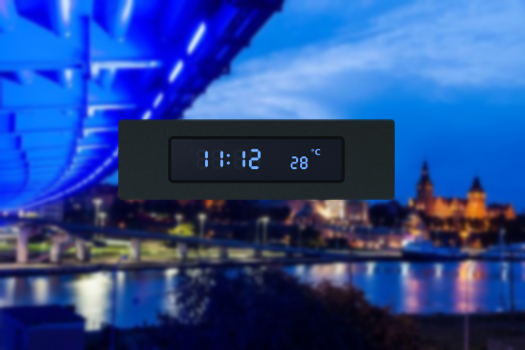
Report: {"hour": 11, "minute": 12}
